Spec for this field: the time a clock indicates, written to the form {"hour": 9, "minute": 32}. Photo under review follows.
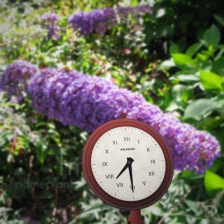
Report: {"hour": 7, "minute": 30}
